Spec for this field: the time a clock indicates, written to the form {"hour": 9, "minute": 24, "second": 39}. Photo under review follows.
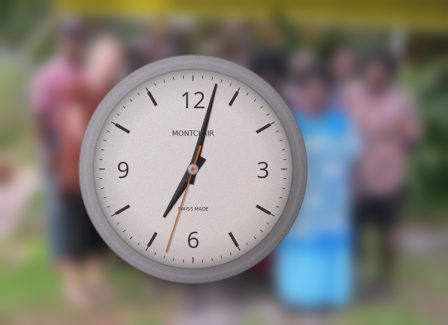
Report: {"hour": 7, "minute": 2, "second": 33}
